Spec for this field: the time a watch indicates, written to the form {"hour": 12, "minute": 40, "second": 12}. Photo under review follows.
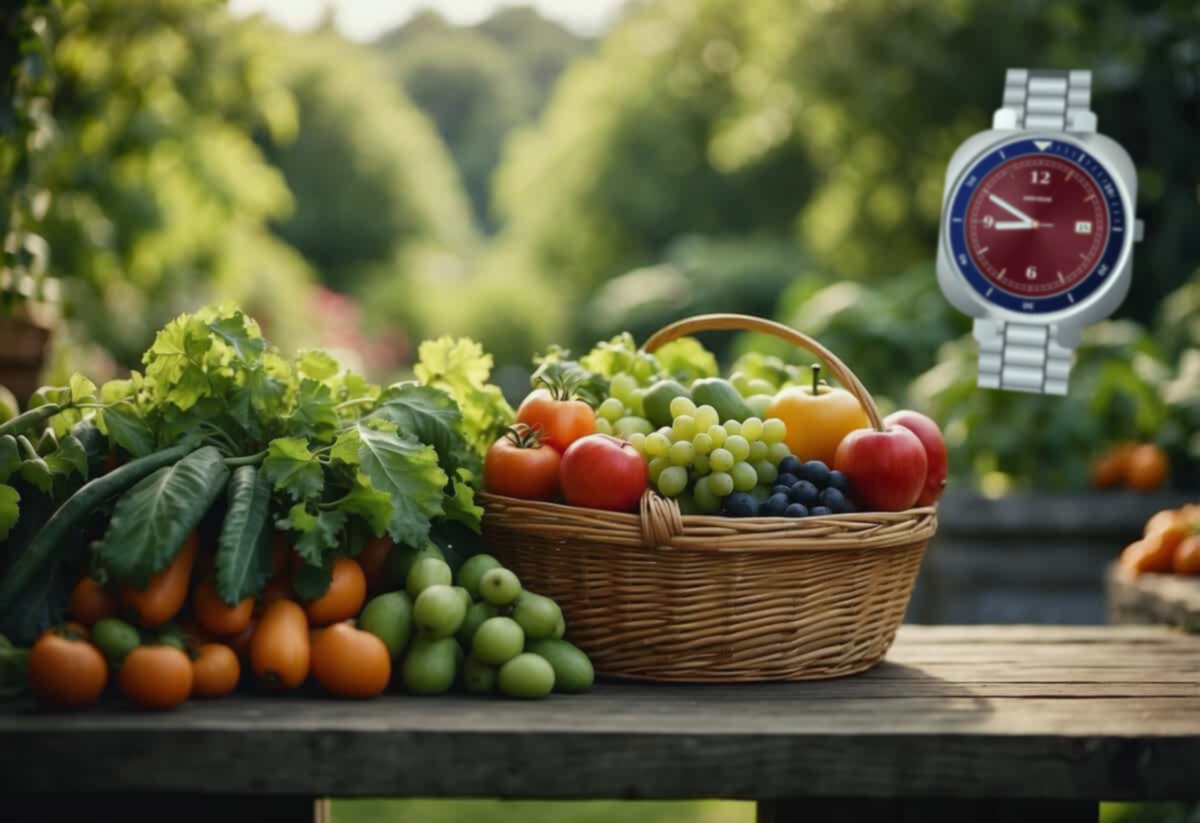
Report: {"hour": 8, "minute": 49, "second": 45}
